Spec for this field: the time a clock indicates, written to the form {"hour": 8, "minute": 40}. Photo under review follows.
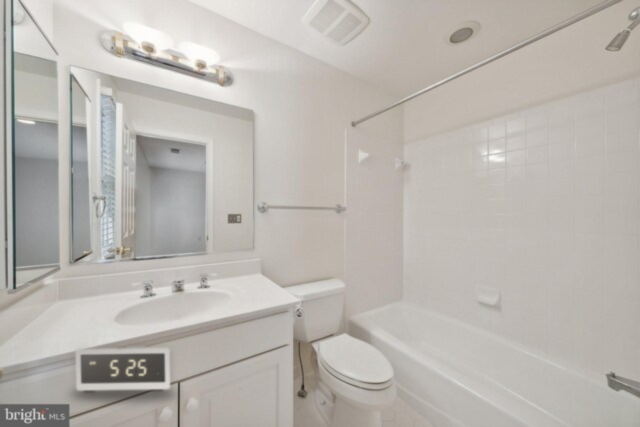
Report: {"hour": 5, "minute": 25}
